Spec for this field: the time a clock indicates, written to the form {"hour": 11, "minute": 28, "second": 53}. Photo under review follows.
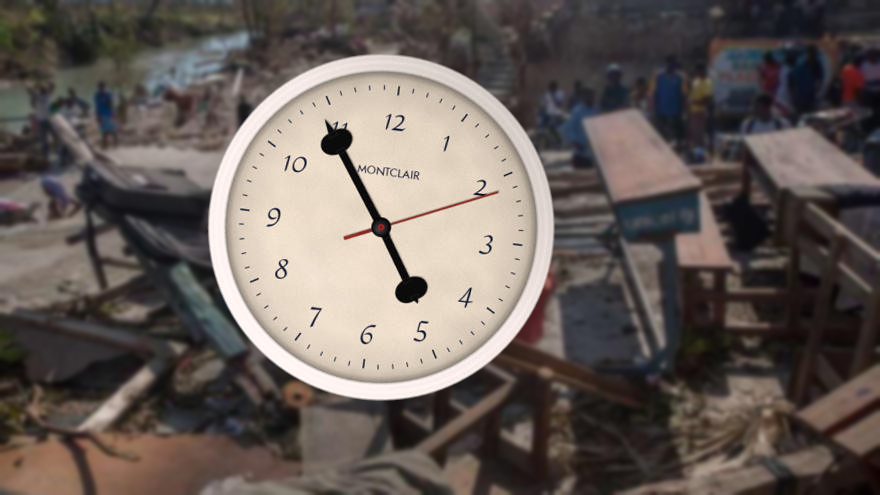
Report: {"hour": 4, "minute": 54, "second": 11}
